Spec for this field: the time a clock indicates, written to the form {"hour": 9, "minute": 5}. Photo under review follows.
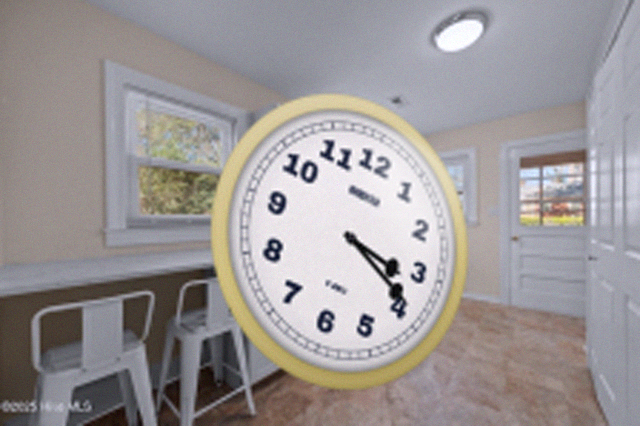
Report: {"hour": 3, "minute": 19}
